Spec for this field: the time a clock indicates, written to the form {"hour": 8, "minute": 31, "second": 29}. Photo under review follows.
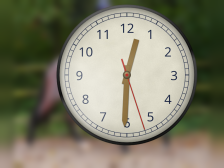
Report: {"hour": 12, "minute": 30, "second": 27}
